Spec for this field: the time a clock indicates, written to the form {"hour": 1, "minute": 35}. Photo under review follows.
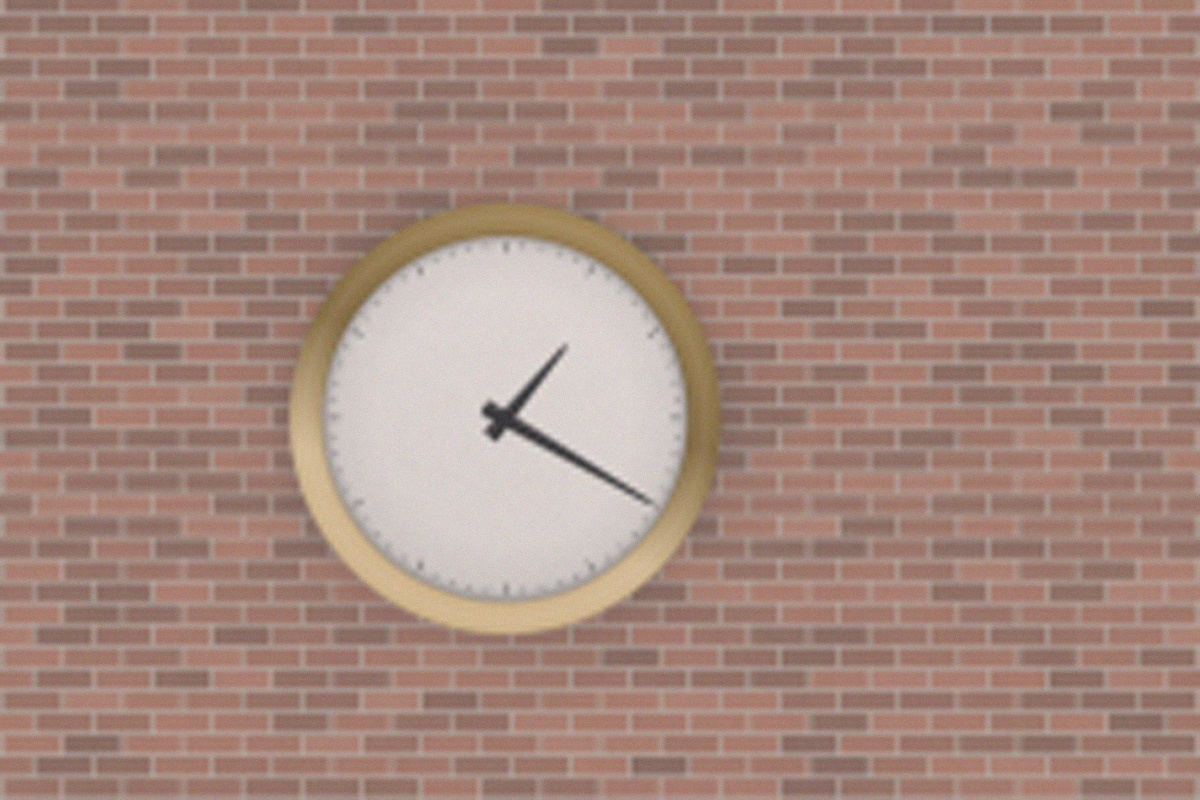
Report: {"hour": 1, "minute": 20}
